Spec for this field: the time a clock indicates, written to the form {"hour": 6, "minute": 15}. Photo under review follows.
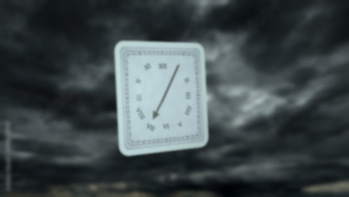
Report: {"hour": 7, "minute": 5}
